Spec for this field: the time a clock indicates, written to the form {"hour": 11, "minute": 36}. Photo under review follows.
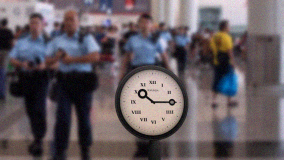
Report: {"hour": 10, "minute": 15}
